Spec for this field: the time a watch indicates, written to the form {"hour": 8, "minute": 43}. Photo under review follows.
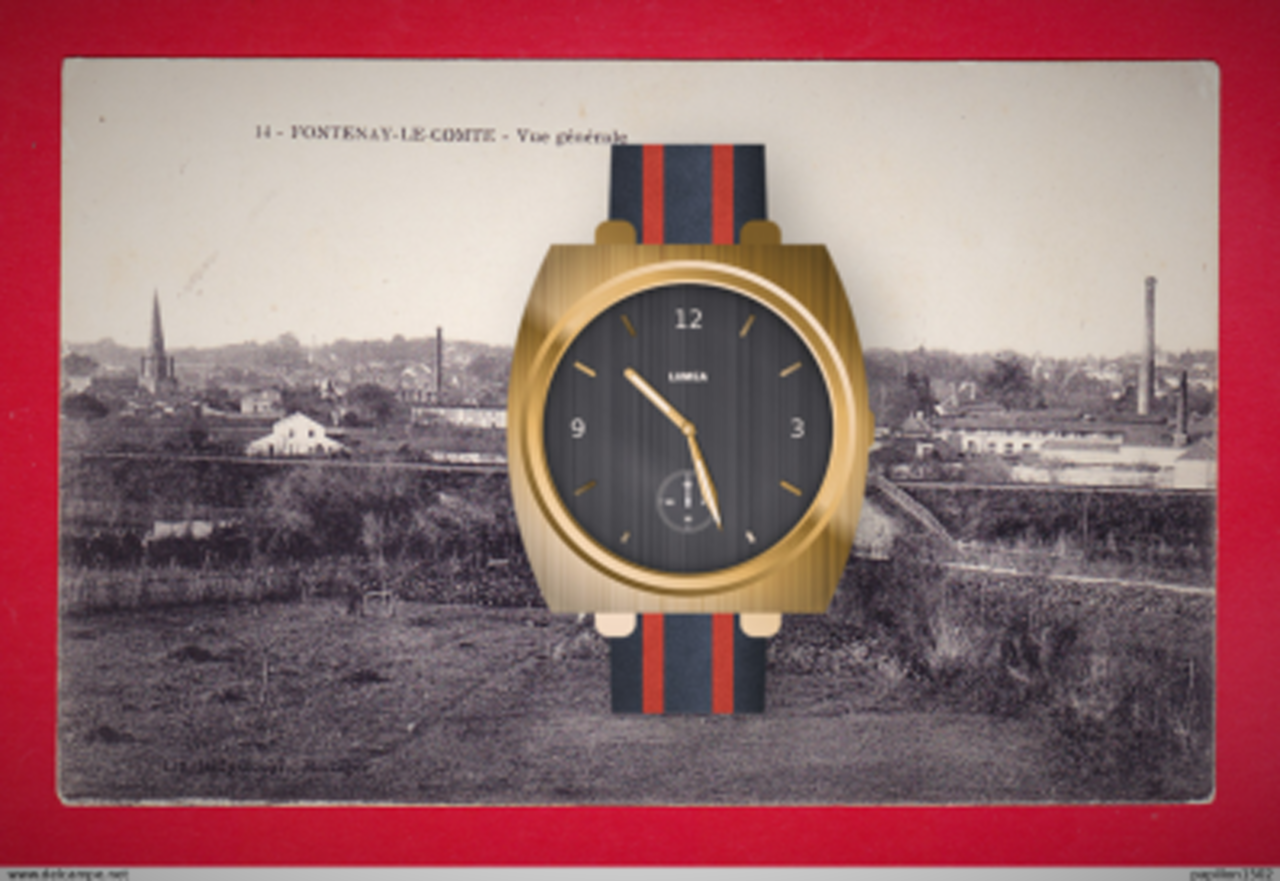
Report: {"hour": 10, "minute": 27}
